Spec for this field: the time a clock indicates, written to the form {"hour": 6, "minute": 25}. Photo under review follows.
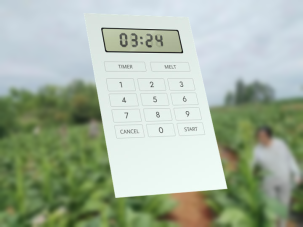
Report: {"hour": 3, "minute": 24}
